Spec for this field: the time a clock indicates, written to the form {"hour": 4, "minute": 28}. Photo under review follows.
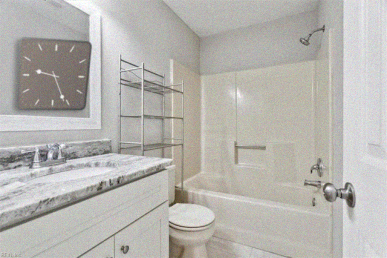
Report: {"hour": 9, "minute": 26}
